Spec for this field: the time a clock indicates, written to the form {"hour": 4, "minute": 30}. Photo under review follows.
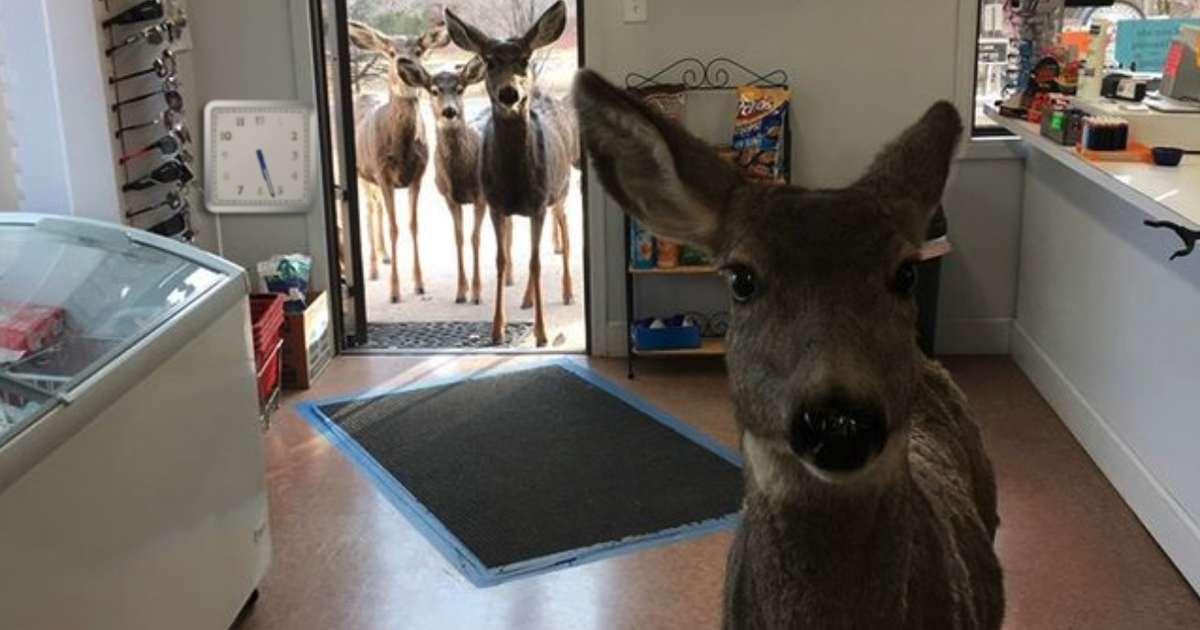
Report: {"hour": 5, "minute": 27}
